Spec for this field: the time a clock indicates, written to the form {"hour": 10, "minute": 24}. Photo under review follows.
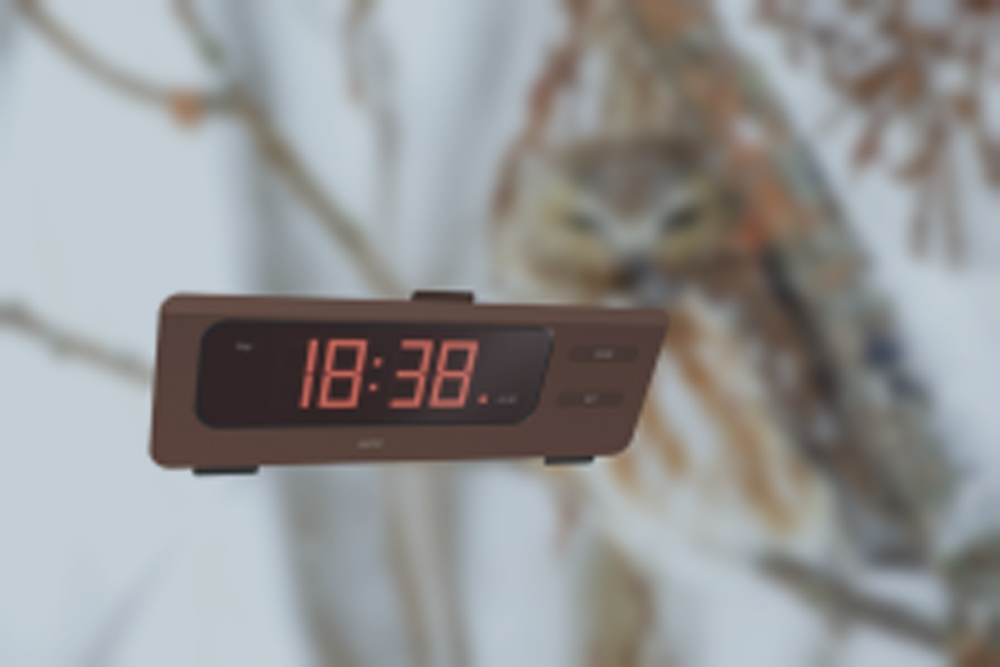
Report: {"hour": 18, "minute": 38}
